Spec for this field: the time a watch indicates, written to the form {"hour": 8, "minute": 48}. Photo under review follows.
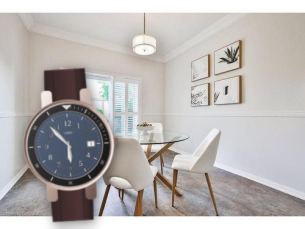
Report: {"hour": 5, "minute": 53}
